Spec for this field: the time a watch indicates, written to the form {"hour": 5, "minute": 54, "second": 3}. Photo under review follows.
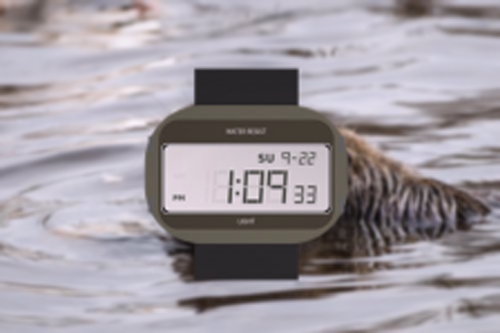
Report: {"hour": 1, "minute": 9, "second": 33}
